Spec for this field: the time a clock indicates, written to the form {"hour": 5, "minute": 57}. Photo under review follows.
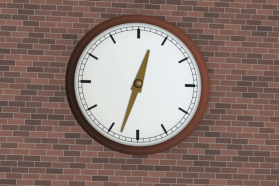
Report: {"hour": 12, "minute": 33}
